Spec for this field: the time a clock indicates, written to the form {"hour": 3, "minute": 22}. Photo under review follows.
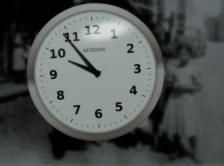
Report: {"hour": 9, "minute": 54}
